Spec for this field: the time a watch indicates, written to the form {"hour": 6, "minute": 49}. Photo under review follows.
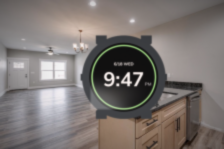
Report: {"hour": 9, "minute": 47}
